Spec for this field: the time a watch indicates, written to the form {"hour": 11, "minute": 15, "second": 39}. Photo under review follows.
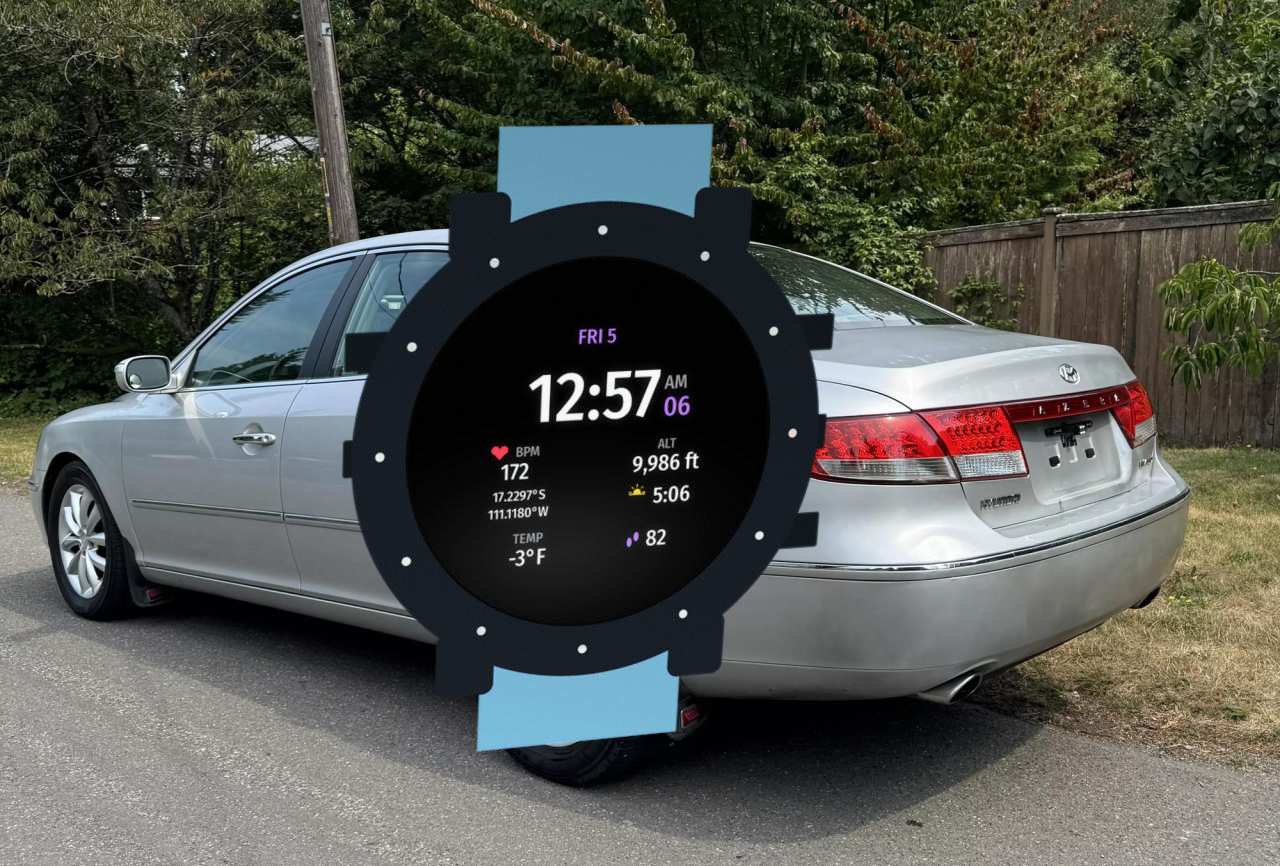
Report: {"hour": 12, "minute": 57, "second": 6}
